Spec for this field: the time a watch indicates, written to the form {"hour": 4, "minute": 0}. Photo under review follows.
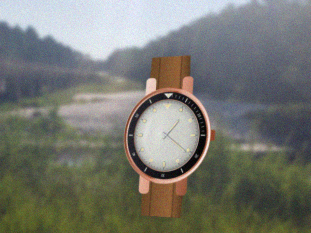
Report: {"hour": 1, "minute": 21}
